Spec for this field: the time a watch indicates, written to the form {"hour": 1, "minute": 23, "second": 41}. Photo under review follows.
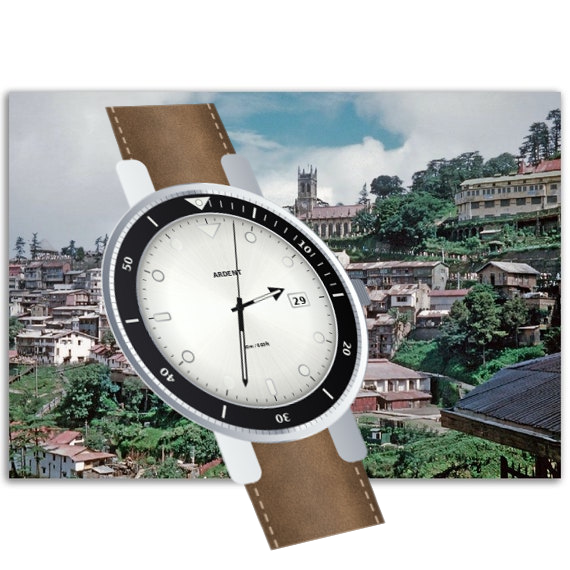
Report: {"hour": 2, "minute": 33, "second": 3}
